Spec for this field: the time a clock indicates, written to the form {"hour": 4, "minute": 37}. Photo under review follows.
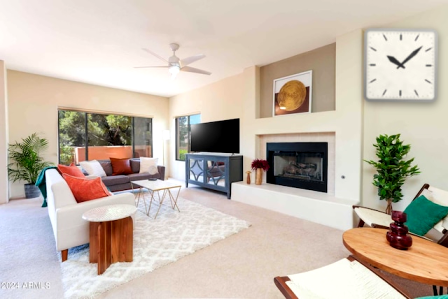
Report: {"hour": 10, "minute": 8}
